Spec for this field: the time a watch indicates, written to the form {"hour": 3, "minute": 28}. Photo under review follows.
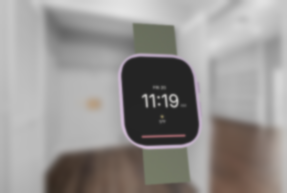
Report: {"hour": 11, "minute": 19}
